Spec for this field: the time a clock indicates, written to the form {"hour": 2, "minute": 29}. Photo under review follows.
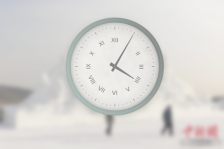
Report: {"hour": 4, "minute": 5}
